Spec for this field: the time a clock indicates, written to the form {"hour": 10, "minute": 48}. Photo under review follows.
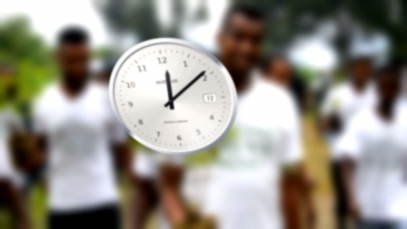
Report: {"hour": 12, "minute": 9}
